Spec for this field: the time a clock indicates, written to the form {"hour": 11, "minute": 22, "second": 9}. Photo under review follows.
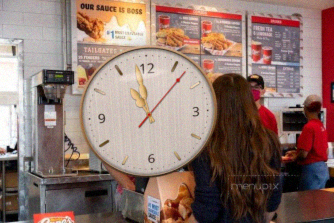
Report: {"hour": 10, "minute": 58, "second": 7}
